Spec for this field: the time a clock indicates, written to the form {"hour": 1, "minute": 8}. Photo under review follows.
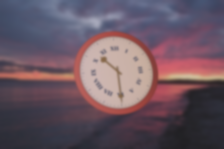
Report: {"hour": 10, "minute": 30}
